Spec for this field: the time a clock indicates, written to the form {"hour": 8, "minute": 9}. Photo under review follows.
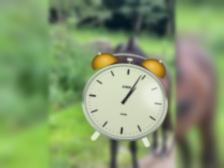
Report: {"hour": 1, "minute": 4}
